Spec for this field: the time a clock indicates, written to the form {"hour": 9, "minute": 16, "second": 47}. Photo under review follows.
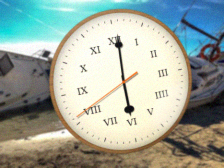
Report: {"hour": 6, "minute": 0, "second": 41}
